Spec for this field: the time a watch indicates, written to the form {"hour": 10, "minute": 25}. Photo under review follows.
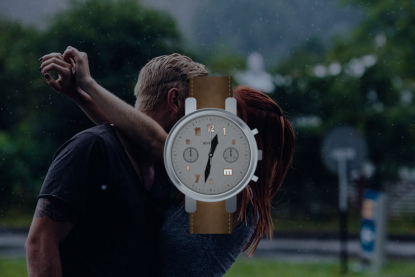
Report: {"hour": 12, "minute": 32}
